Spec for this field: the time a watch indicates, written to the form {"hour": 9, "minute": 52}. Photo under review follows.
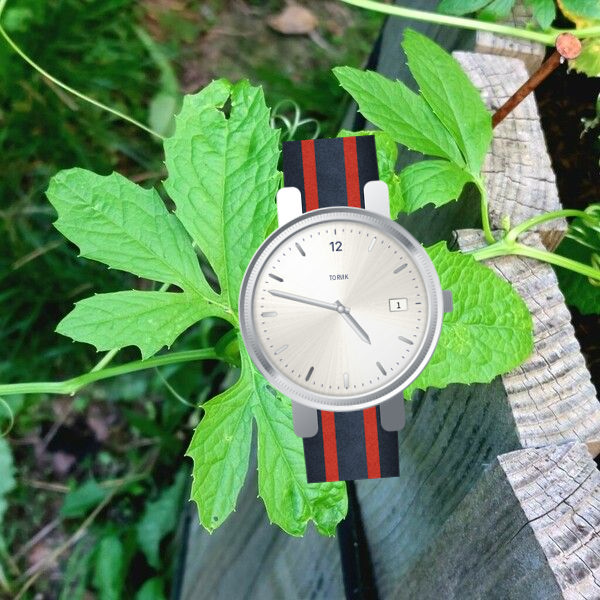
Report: {"hour": 4, "minute": 48}
